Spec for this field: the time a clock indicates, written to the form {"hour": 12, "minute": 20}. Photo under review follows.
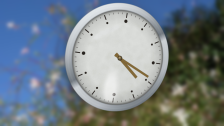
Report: {"hour": 4, "minute": 19}
